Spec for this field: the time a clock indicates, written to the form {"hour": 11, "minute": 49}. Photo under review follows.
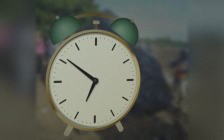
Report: {"hour": 6, "minute": 51}
